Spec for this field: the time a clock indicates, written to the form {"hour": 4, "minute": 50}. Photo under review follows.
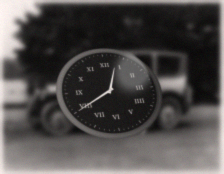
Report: {"hour": 12, "minute": 40}
